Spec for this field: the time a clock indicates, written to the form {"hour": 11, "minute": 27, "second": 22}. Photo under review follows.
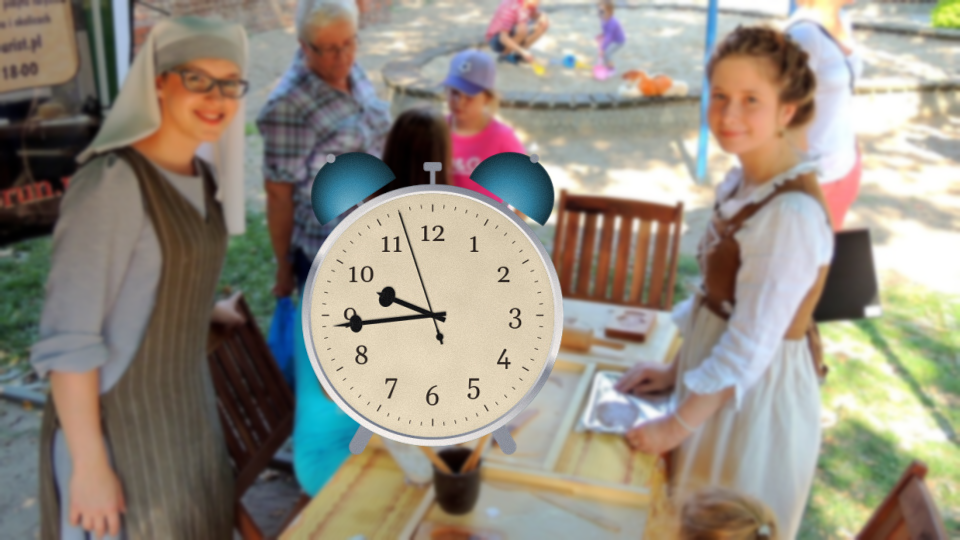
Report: {"hour": 9, "minute": 43, "second": 57}
